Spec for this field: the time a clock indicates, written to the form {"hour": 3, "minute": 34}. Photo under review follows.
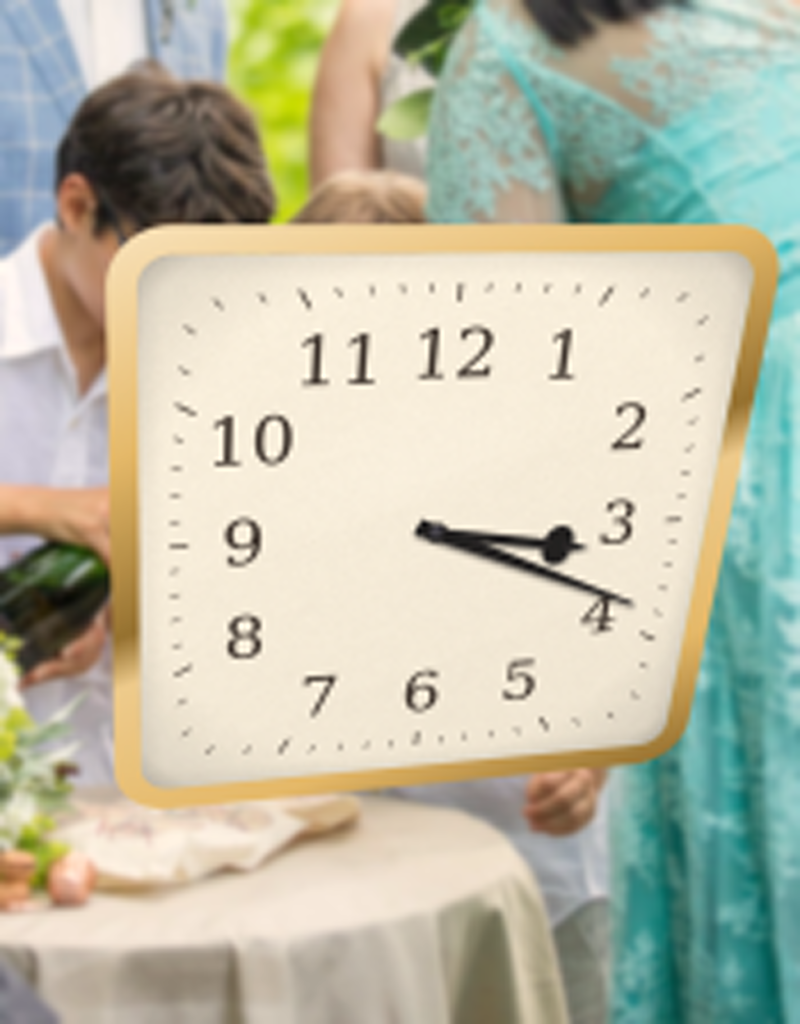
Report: {"hour": 3, "minute": 19}
